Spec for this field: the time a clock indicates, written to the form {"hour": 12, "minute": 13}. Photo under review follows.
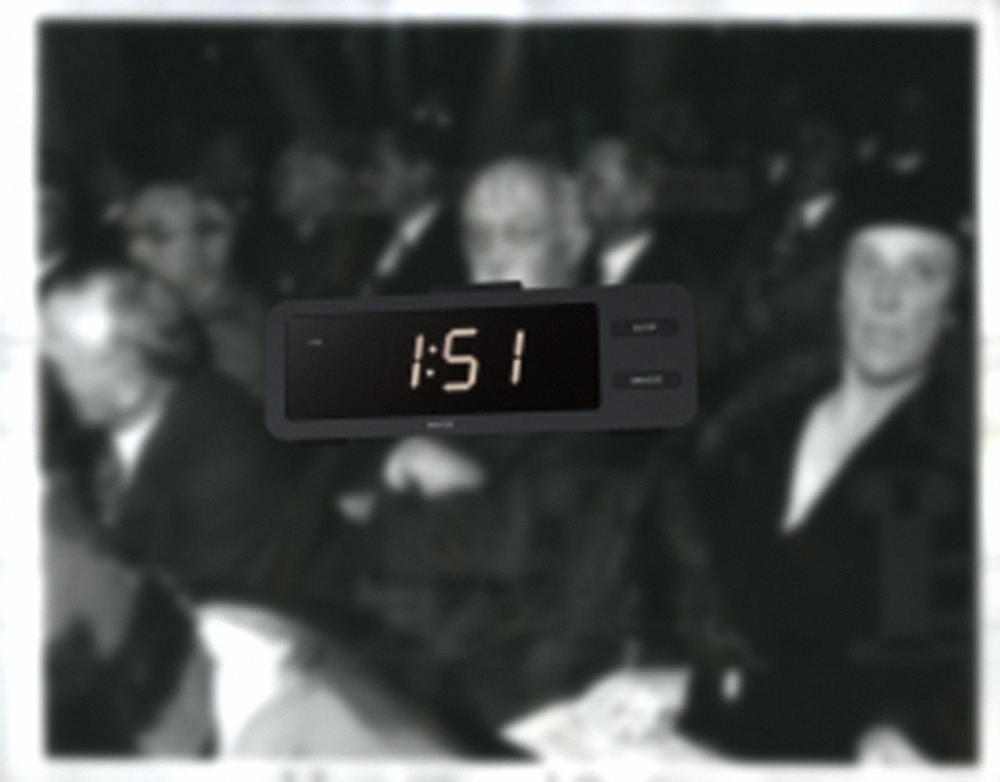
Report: {"hour": 1, "minute": 51}
